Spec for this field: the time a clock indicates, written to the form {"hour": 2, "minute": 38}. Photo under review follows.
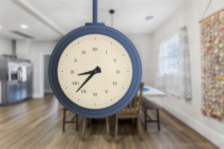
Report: {"hour": 8, "minute": 37}
